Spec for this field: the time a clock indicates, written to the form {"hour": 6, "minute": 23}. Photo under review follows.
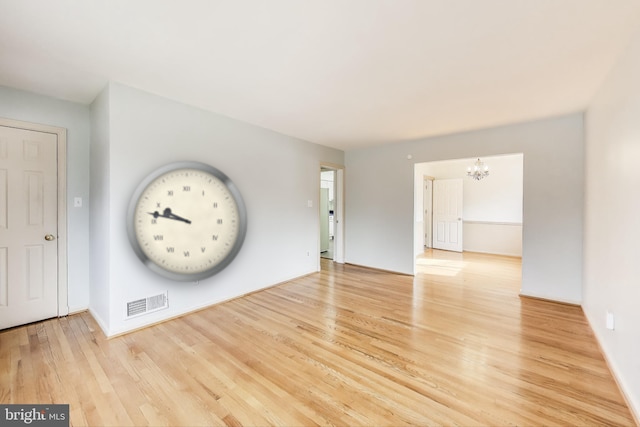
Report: {"hour": 9, "minute": 47}
